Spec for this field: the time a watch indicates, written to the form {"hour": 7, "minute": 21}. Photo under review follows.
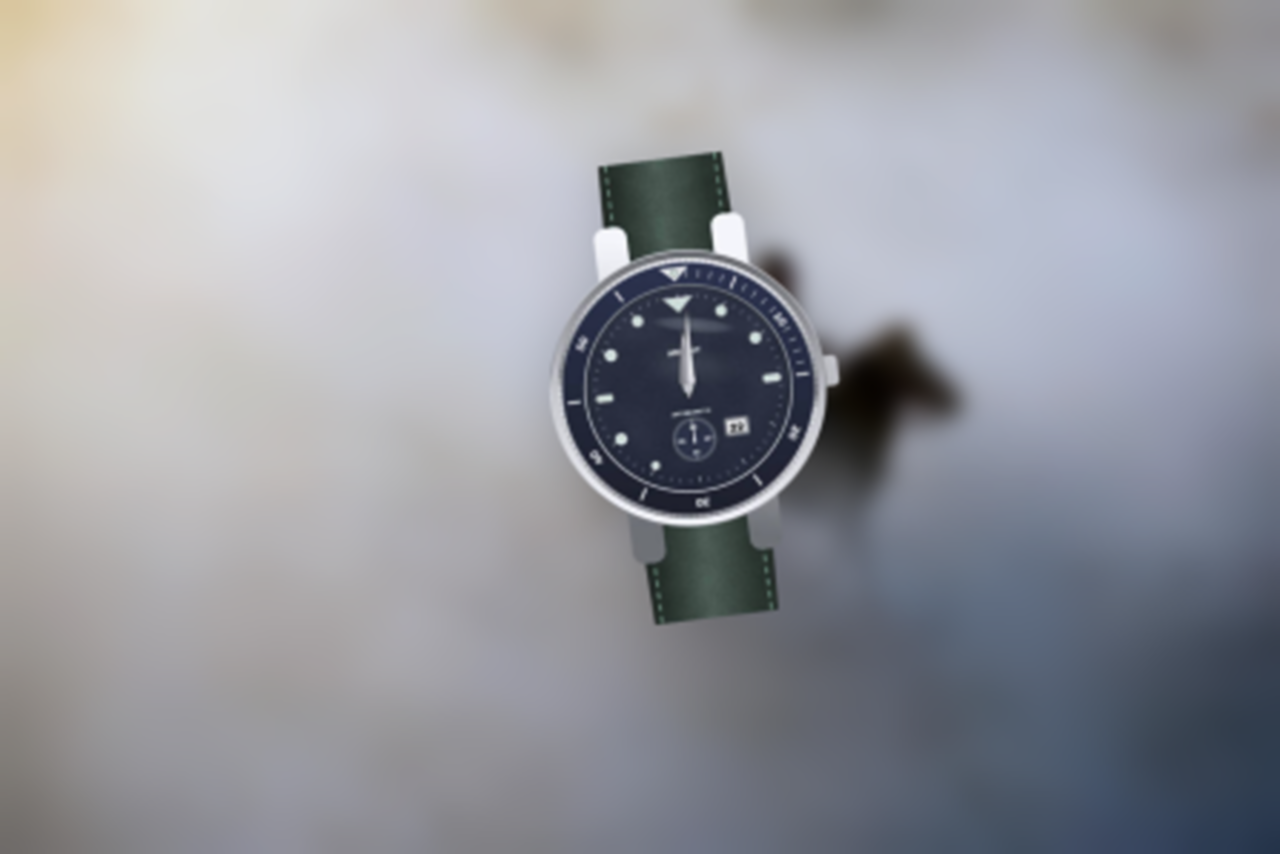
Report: {"hour": 12, "minute": 1}
